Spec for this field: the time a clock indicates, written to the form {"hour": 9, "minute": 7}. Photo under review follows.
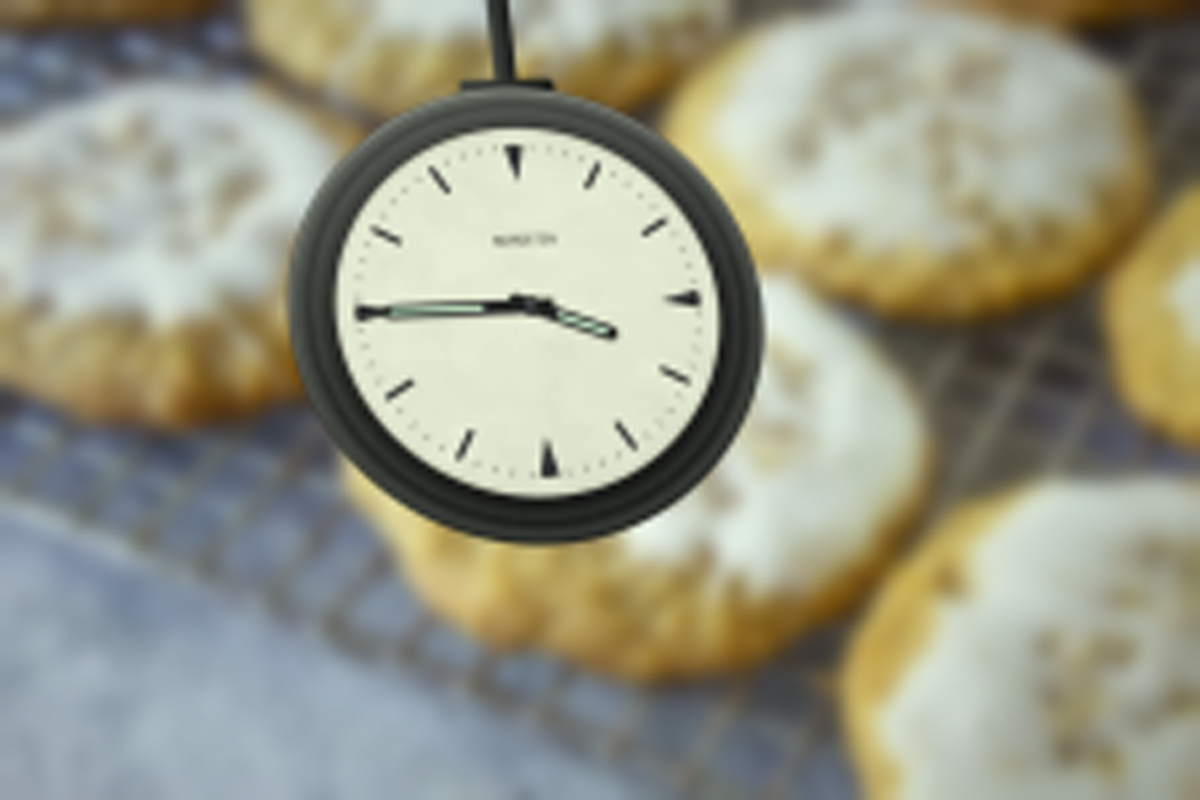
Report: {"hour": 3, "minute": 45}
